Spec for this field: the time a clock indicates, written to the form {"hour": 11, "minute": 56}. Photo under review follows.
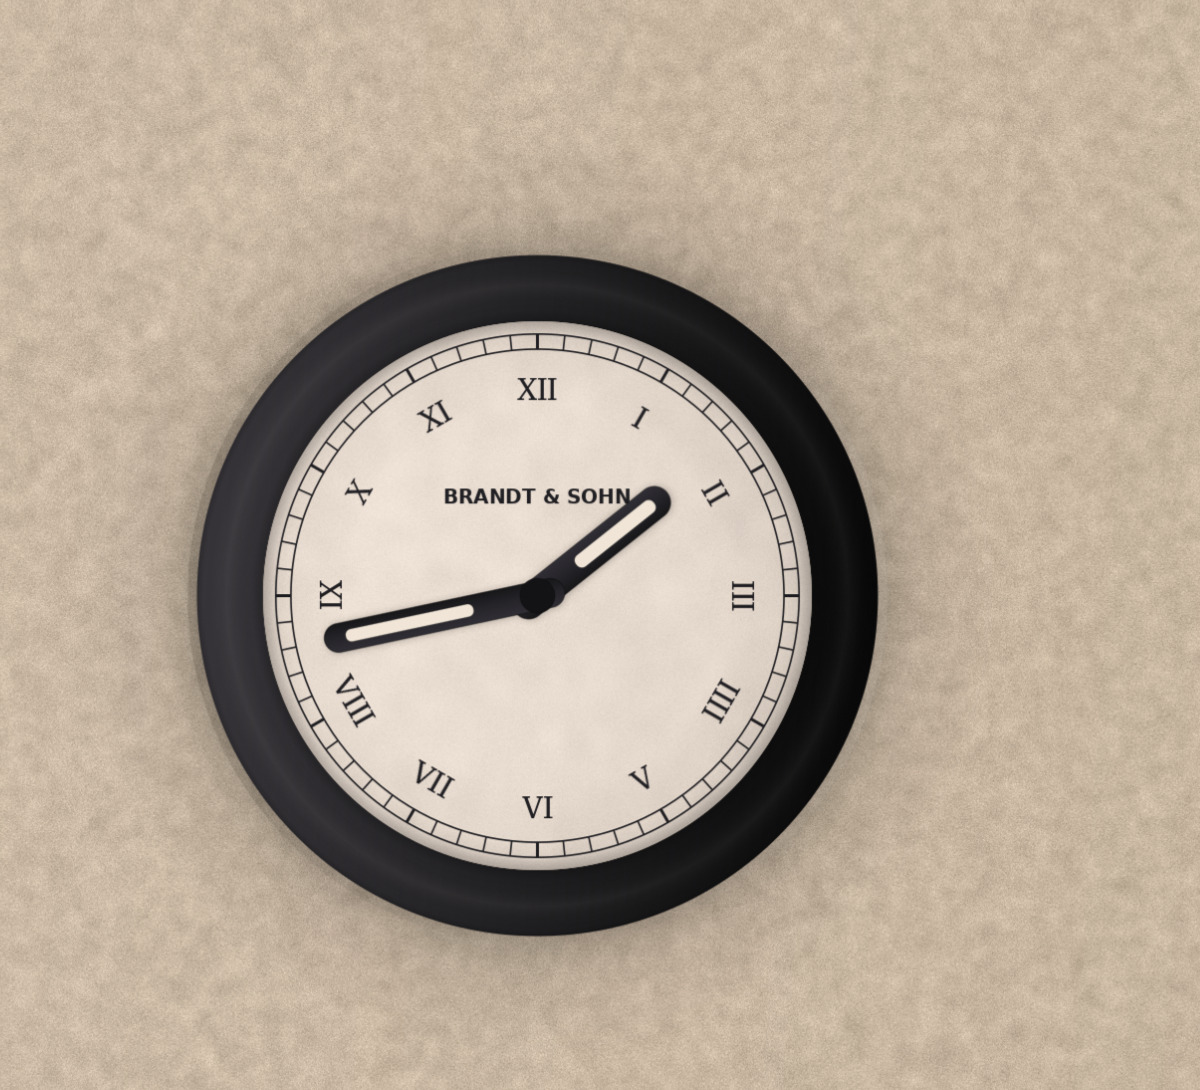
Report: {"hour": 1, "minute": 43}
